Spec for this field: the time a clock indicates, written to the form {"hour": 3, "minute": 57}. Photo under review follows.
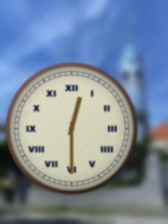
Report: {"hour": 12, "minute": 30}
